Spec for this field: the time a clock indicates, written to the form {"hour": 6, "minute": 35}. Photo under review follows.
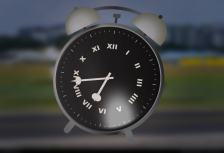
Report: {"hour": 6, "minute": 43}
